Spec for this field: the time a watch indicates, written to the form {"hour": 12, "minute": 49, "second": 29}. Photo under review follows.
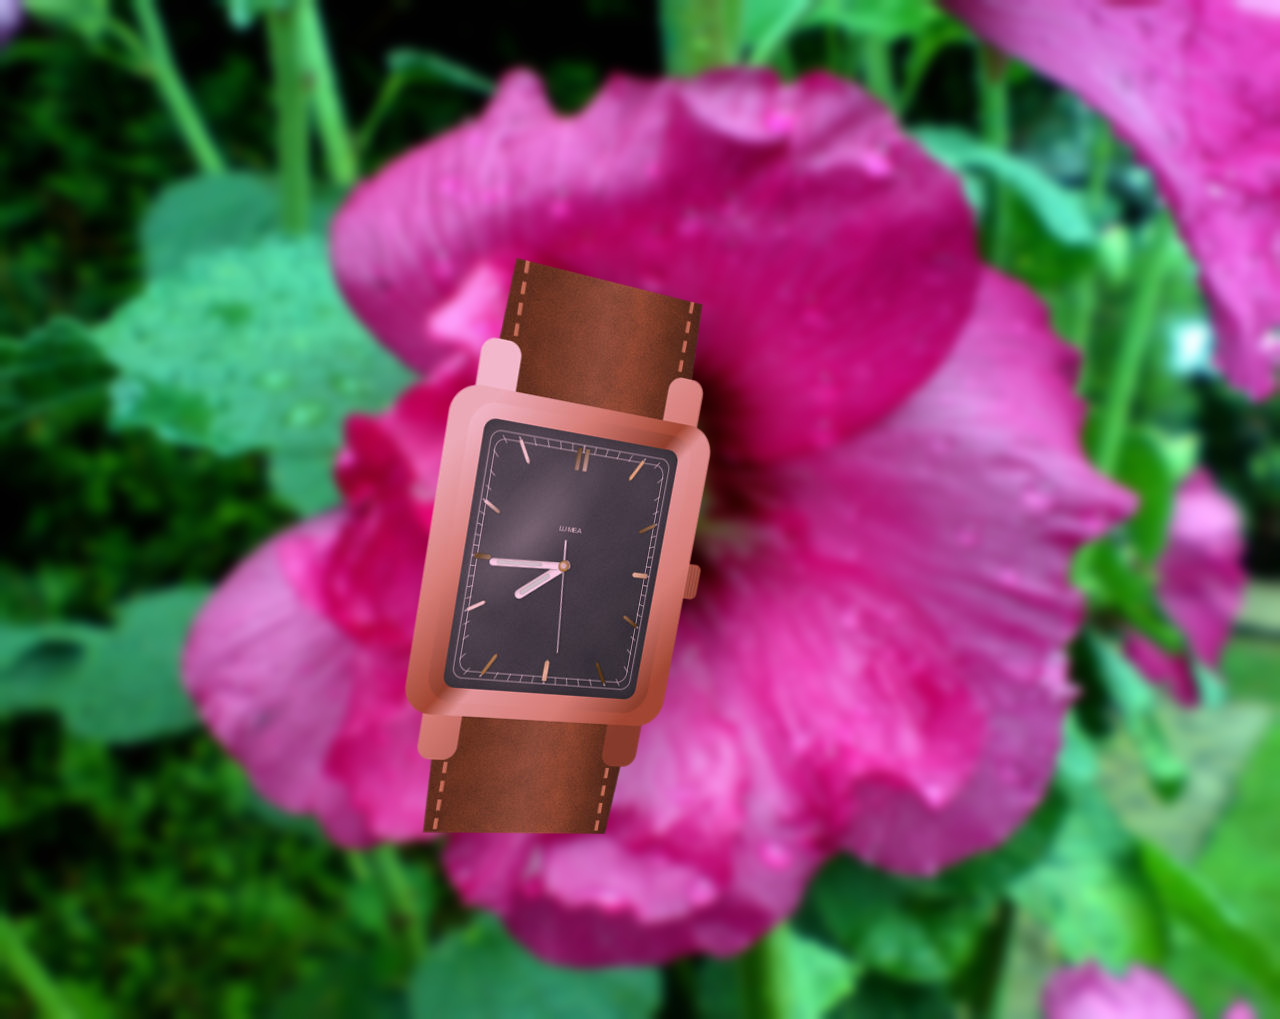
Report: {"hour": 7, "minute": 44, "second": 29}
